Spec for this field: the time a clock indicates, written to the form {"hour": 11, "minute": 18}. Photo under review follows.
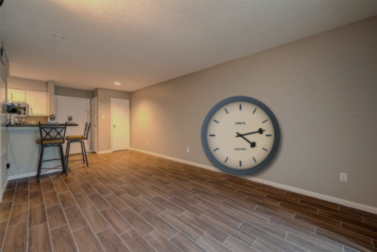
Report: {"hour": 4, "minute": 13}
